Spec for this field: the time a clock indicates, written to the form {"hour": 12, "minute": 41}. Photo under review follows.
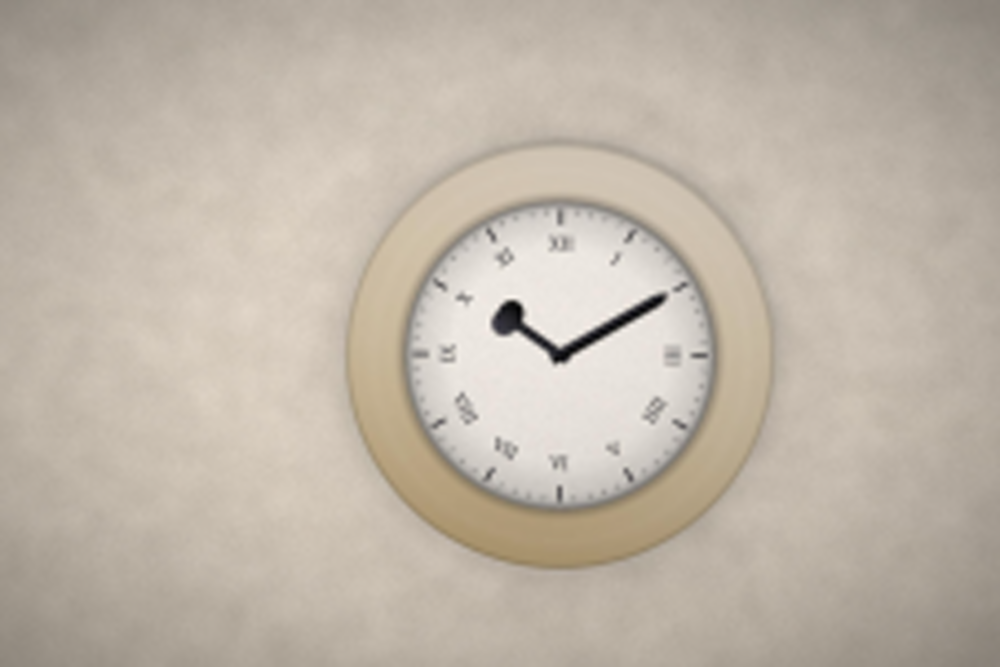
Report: {"hour": 10, "minute": 10}
